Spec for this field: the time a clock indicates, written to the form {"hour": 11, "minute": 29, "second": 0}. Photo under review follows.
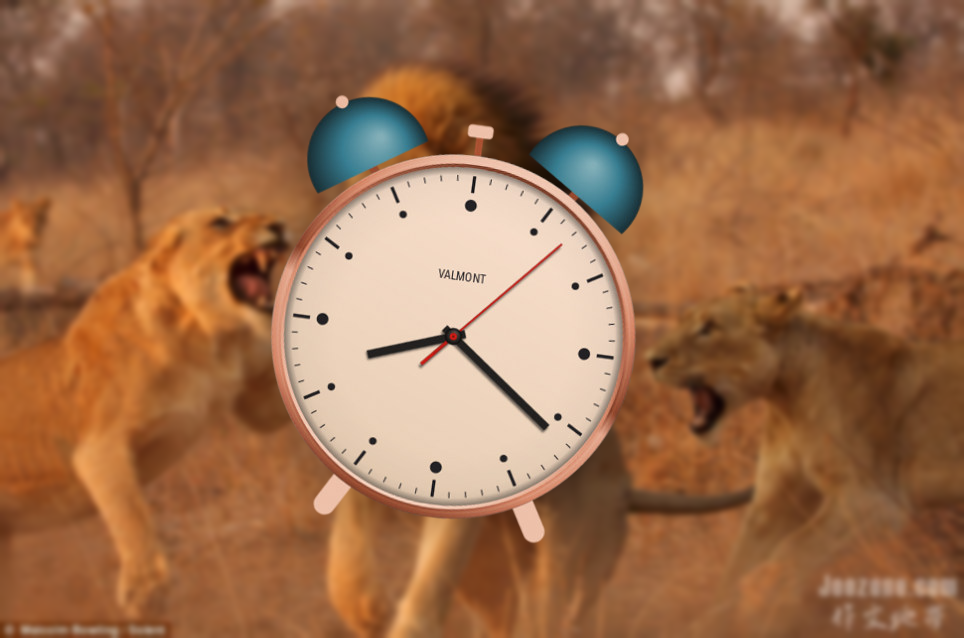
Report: {"hour": 8, "minute": 21, "second": 7}
